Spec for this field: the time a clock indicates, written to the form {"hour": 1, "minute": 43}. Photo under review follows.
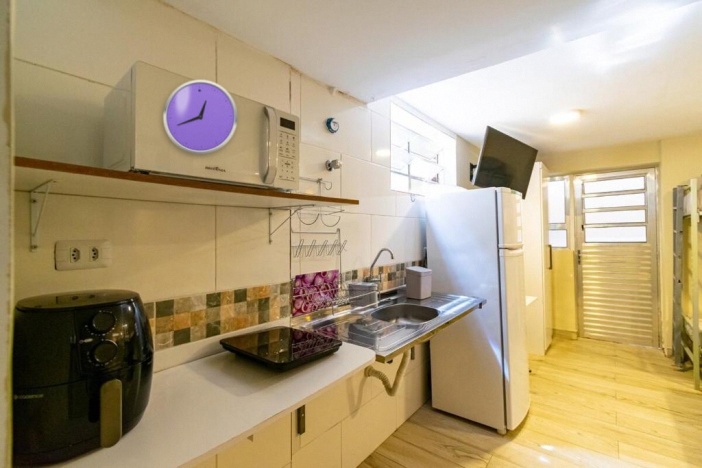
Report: {"hour": 12, "minute": 42}
